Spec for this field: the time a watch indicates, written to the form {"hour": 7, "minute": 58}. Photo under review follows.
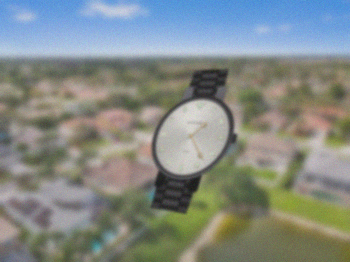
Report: {"hour": 1, "minute": 23}
